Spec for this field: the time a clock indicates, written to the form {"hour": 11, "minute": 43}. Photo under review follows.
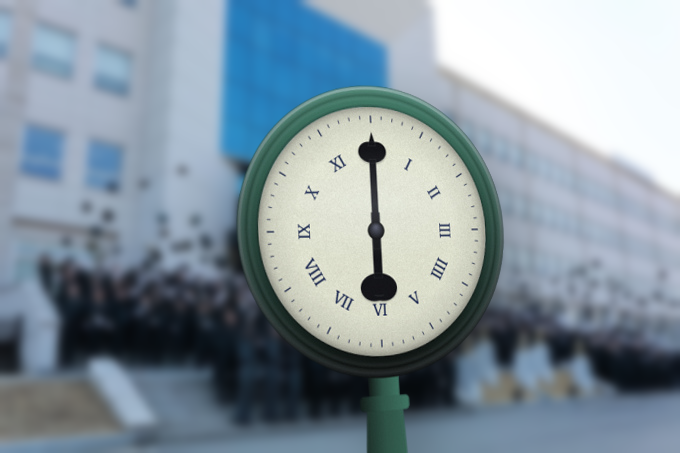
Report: {"hour": 6, "minute": 0}
